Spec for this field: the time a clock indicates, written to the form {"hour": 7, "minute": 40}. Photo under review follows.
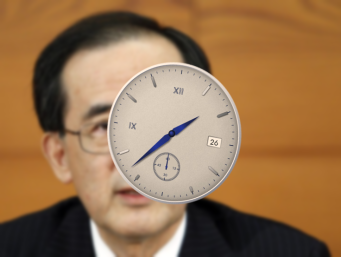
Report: {"hour": 1, "minute": 37}
